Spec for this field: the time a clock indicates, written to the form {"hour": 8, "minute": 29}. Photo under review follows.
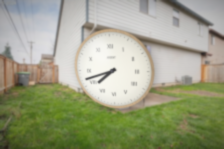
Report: {"hour": 7, "minute": 42}
